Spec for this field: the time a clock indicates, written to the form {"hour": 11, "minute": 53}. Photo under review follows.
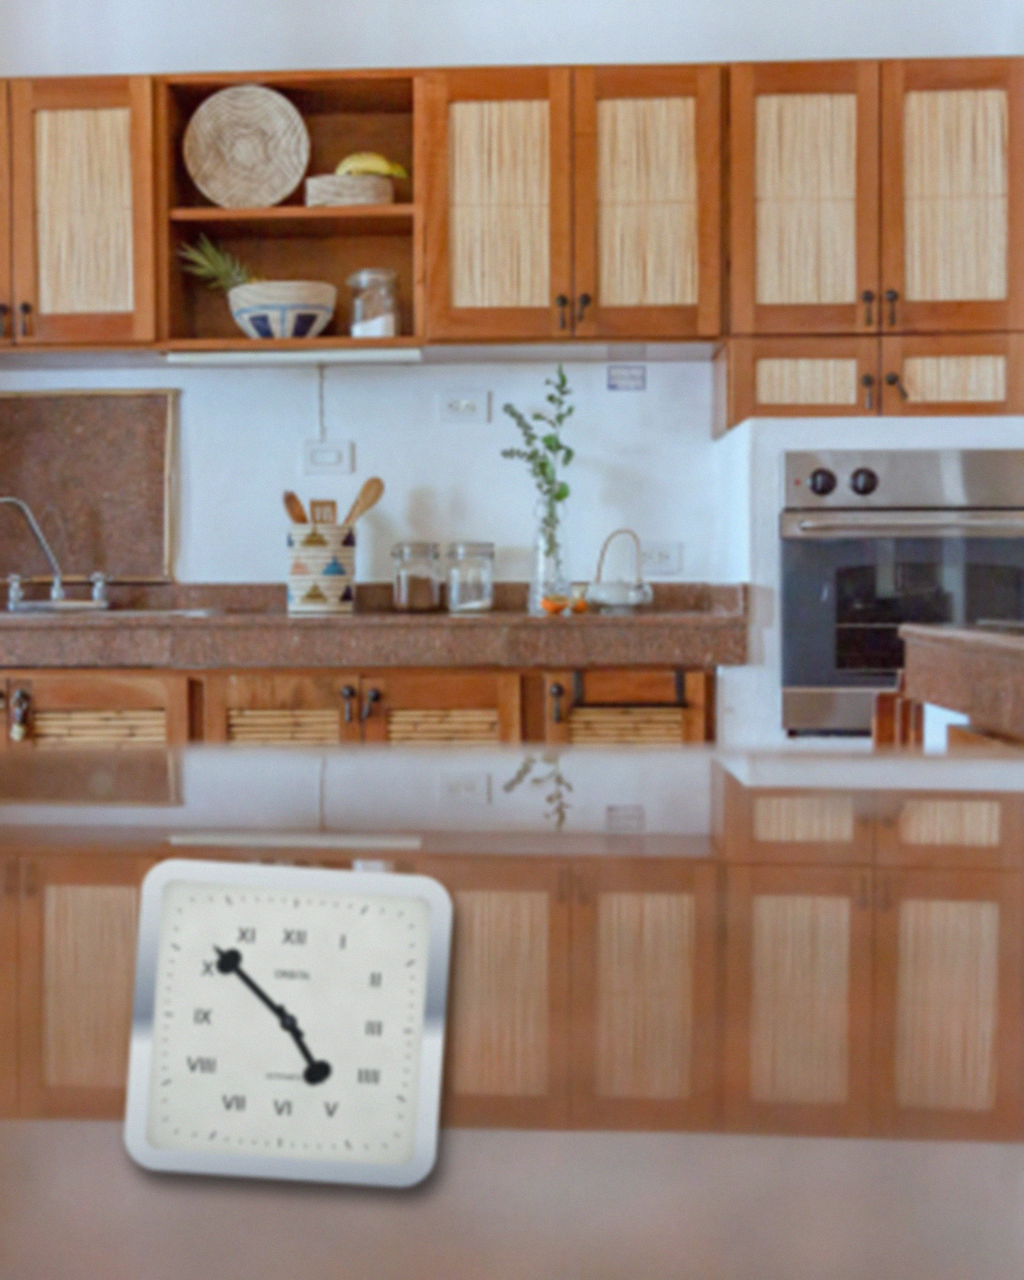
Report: {"hour": 4, "minute": 52}
